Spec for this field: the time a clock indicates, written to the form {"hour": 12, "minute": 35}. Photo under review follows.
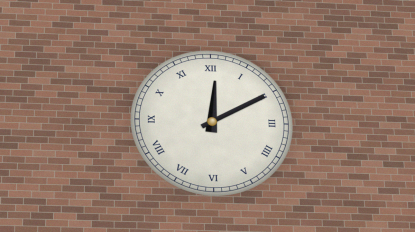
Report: {"hour": 12, "minute": 10}
